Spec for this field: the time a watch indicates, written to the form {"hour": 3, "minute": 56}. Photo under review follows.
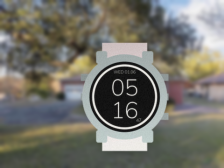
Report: {"hour": 5, "minute": 16}
